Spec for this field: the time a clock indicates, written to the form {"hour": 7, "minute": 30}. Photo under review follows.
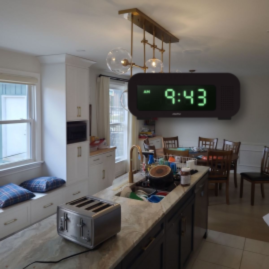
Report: {"hour": 9, "minute": 43}
